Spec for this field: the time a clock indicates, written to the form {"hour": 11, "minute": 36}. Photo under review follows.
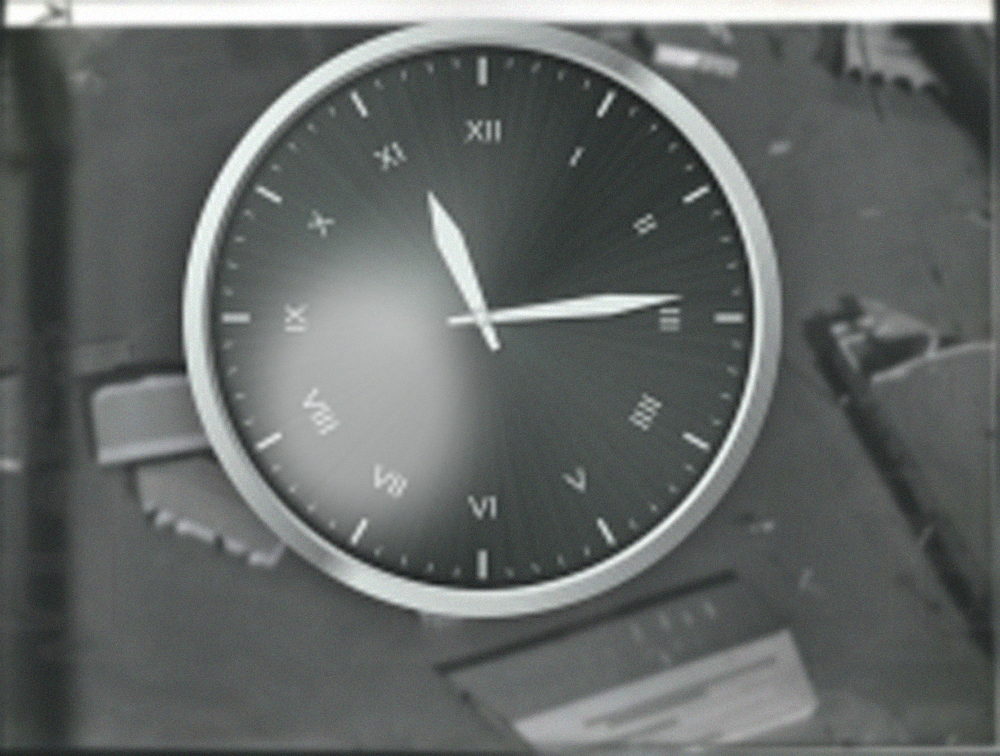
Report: {"hour": 11, "minute": 14}
